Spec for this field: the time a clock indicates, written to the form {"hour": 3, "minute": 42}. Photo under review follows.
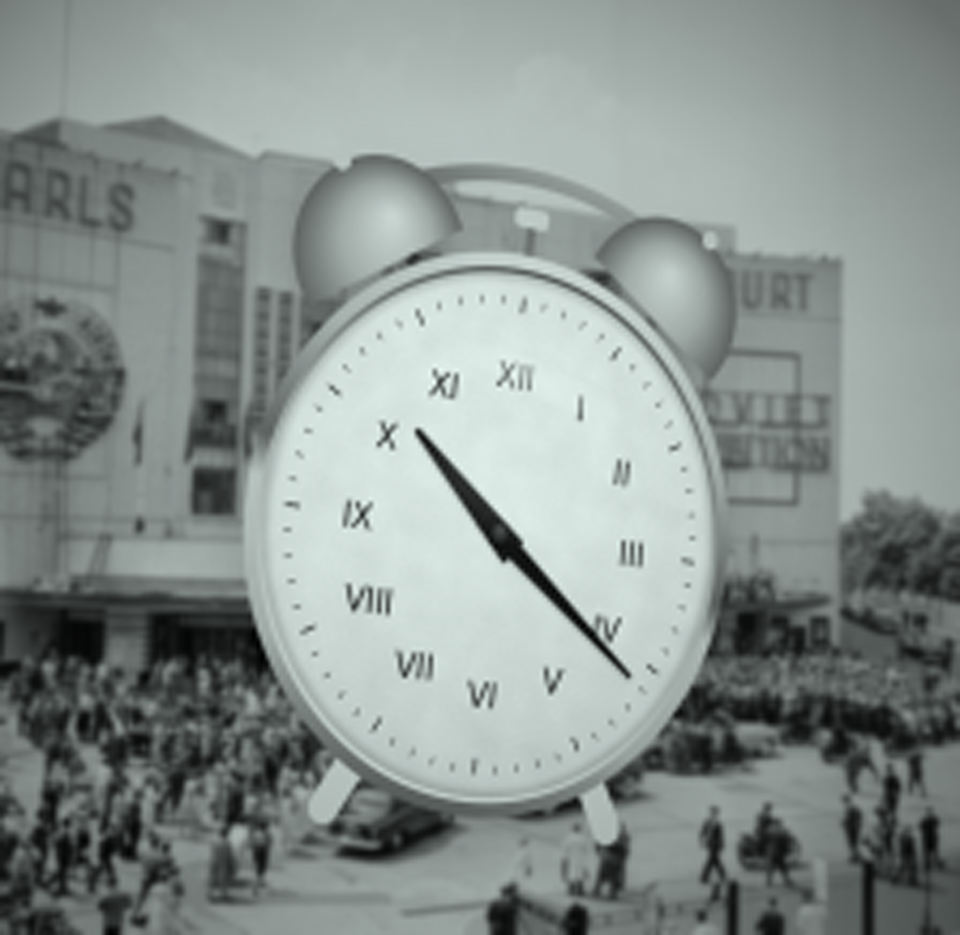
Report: {"hour": 10, "minute": 21}
